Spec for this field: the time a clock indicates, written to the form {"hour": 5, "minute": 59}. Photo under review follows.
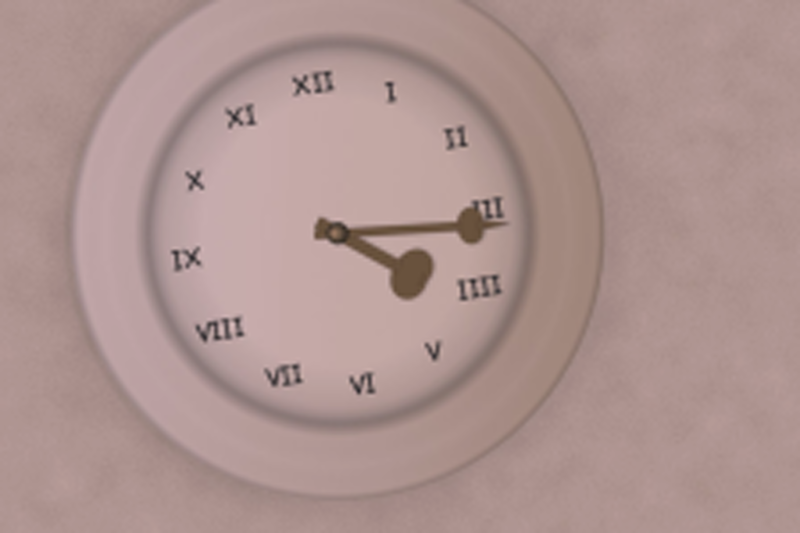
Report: {"hour": 4, "minute": 16}
